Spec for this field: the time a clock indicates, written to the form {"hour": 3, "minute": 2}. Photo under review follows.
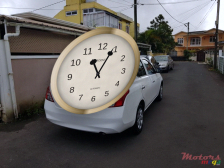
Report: {"hour": 11, "minute": 4}
